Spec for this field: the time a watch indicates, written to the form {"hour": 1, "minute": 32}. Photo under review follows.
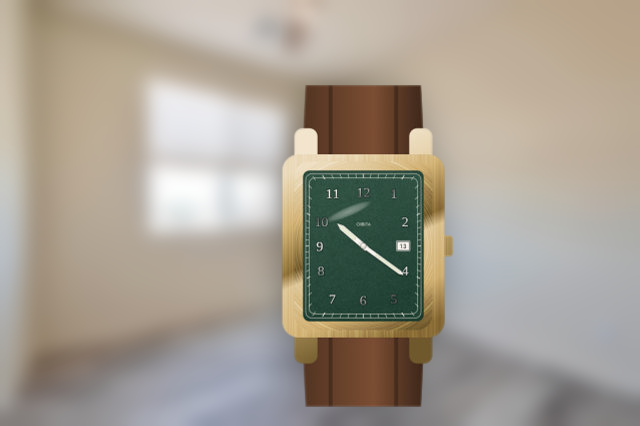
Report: {"hour": 10, "minute": 21}
